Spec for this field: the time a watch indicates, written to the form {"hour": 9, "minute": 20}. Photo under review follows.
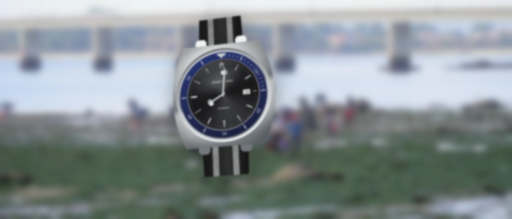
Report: {"hour": 8, "minute": 1}
